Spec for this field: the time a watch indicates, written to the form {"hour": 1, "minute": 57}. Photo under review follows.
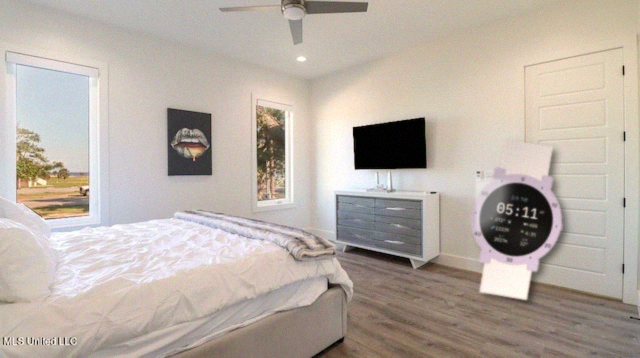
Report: {"hour": 5, "minute": 11}
